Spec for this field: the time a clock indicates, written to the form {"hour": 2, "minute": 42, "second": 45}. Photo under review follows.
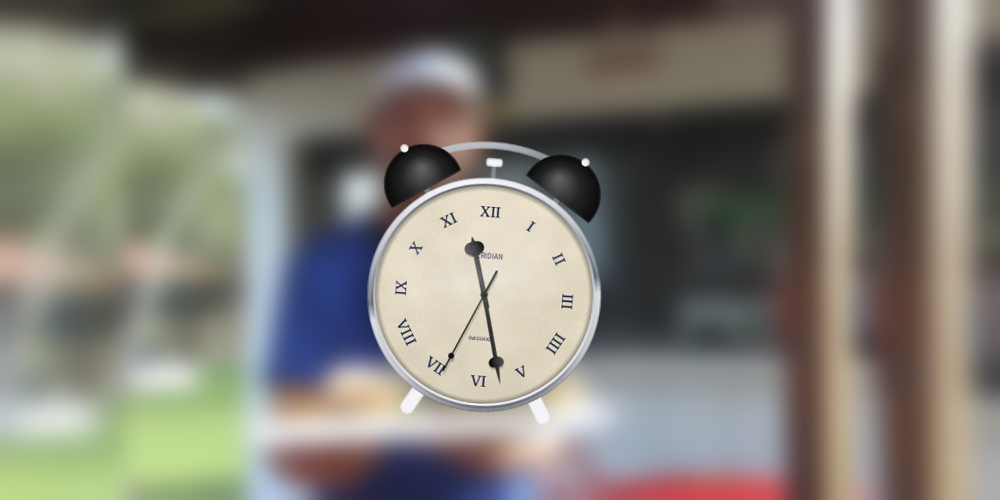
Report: {"hour": 11, "minute": 27, "second": 34}
